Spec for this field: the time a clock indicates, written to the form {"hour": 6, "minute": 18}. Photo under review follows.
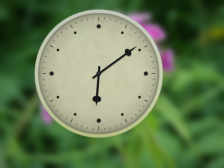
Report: {"hour": 6, "minute": 9}
